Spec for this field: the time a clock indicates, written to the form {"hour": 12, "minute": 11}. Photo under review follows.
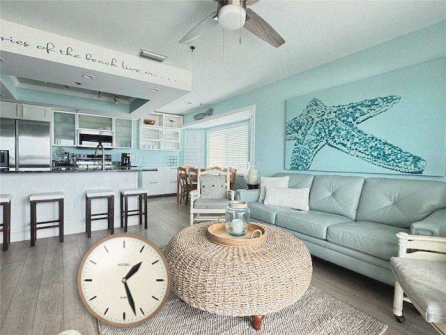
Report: {"hour": 1, "minute": 27}
